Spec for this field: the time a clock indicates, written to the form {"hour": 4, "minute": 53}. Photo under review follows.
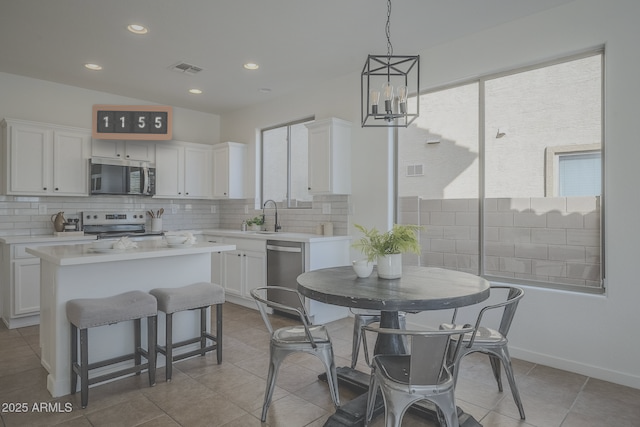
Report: {"hour": 11, "minute": 55}
